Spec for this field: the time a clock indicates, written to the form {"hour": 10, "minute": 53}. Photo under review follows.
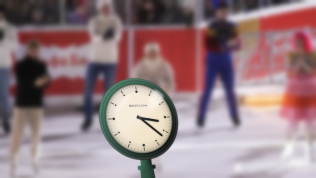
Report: {"hour": 3, "minute": 22}
